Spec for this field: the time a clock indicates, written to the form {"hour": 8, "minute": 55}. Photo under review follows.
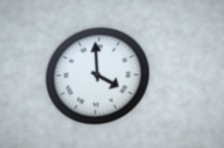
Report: {"hour": 3, "minute": 59}
